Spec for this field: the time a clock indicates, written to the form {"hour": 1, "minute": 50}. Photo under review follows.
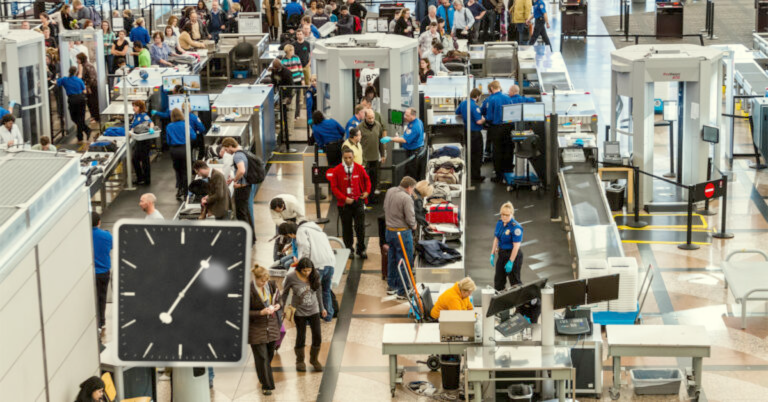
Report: {"hour": 7, "minute": 6}
